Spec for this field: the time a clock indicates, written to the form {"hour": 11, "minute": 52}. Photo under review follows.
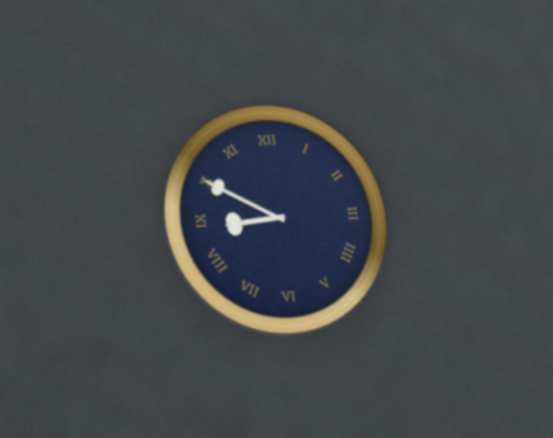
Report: {"hour": 8, "minute": 50}
